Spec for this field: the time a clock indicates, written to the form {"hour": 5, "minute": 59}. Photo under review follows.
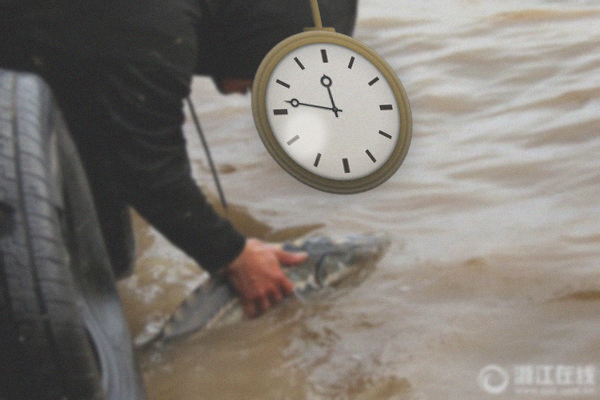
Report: {"hour": 11, "minute": 47}
